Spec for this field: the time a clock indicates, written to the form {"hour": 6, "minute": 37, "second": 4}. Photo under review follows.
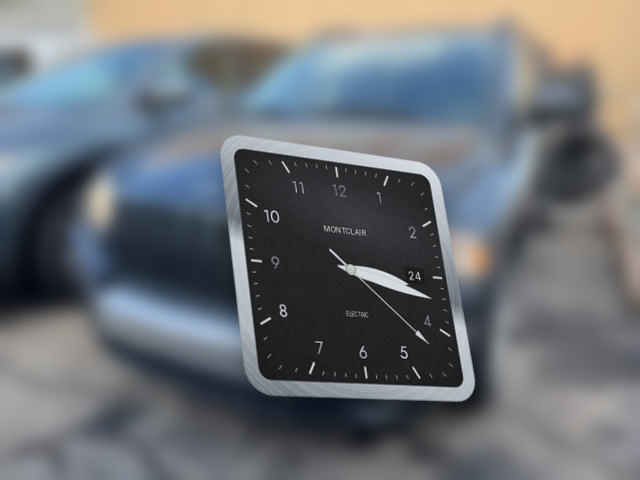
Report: {"hour": 3, "minute": 17, "second": 22}
